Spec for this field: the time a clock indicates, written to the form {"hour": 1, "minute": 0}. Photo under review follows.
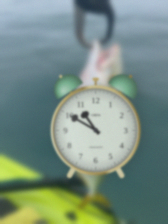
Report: {"hour": 10, "minute": 50}
